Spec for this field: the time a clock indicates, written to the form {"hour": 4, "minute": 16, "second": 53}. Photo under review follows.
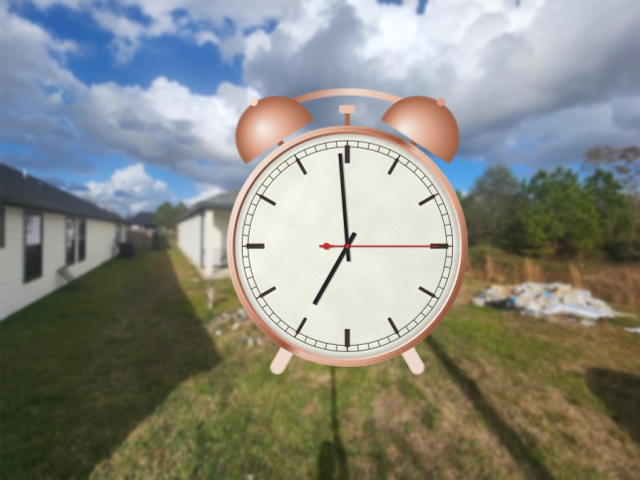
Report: {"hour": 6, "minute": 59, "second": 15}
